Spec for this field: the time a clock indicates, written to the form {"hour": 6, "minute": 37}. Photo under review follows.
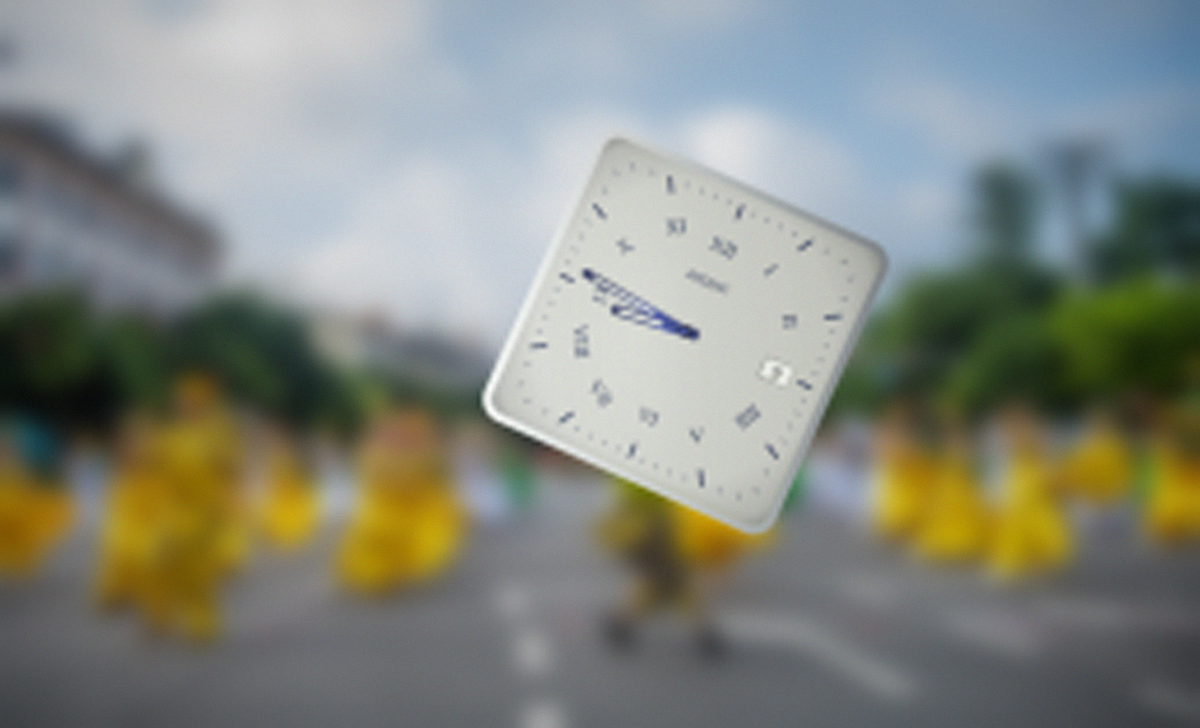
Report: {"hour": 8, "minute": 46}
